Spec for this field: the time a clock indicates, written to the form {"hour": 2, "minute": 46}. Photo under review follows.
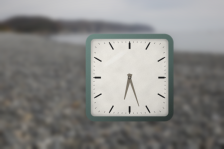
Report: {"hour": 6, "minute": 27}
